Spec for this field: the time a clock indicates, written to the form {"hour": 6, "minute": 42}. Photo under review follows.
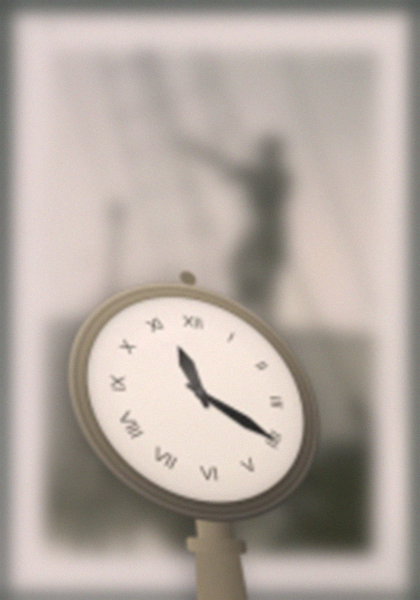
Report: {"hour": 11, "minute": 20}
